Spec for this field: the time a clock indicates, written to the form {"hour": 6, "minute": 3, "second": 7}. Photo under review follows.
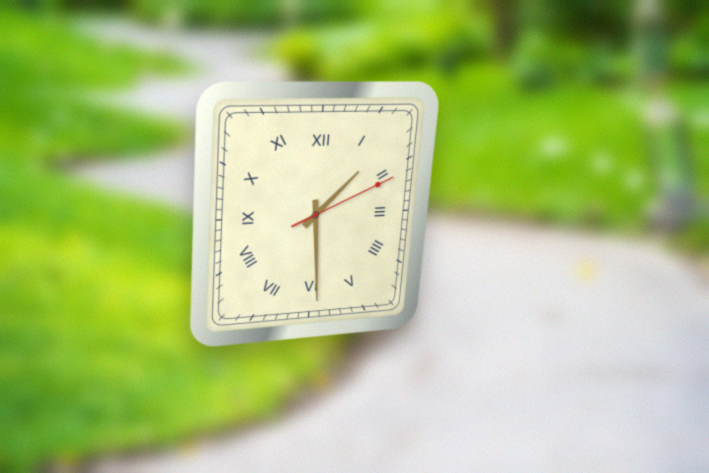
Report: {"hour": 1, "minute": 29, "second": 11}
